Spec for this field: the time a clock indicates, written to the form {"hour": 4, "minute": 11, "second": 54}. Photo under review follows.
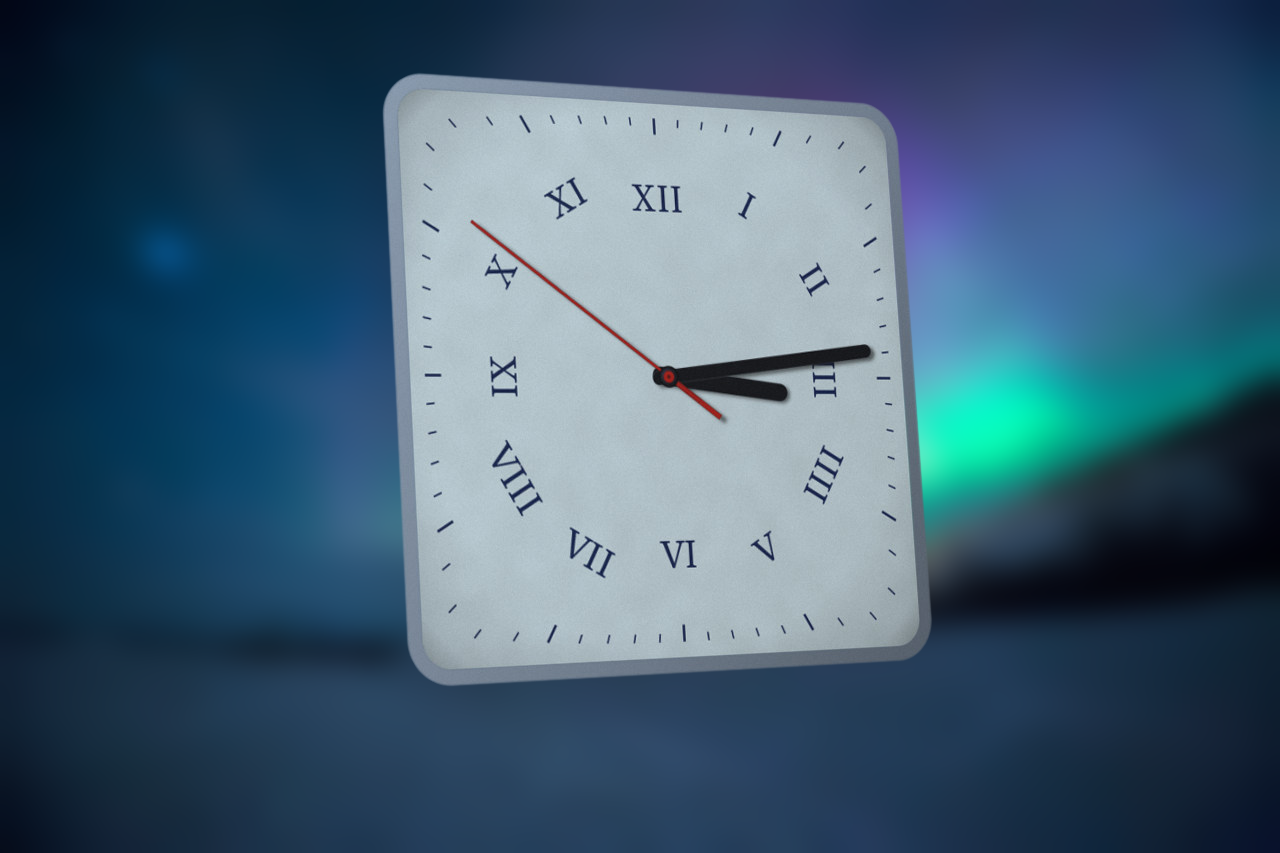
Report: {"hour": 3, "minute": 13, "second": 51}
